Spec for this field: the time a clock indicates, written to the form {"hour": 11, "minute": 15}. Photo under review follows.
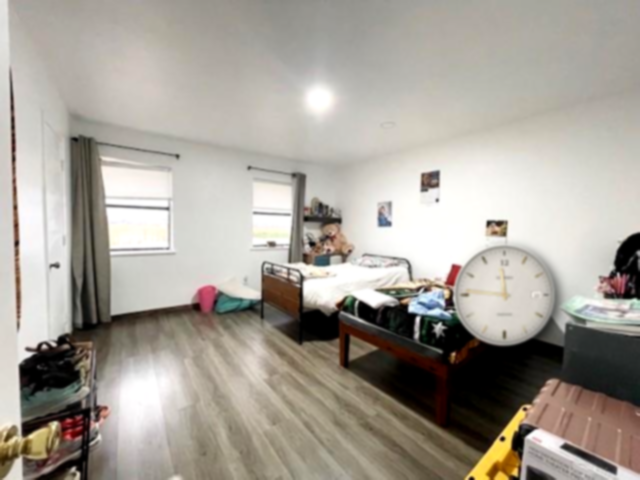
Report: {"hour": 11, "minute": 46}
